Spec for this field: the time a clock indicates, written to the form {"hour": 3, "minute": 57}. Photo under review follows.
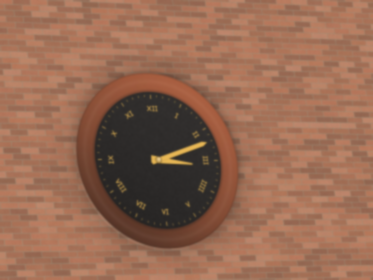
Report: {"hour": 3, "minute": 12}
